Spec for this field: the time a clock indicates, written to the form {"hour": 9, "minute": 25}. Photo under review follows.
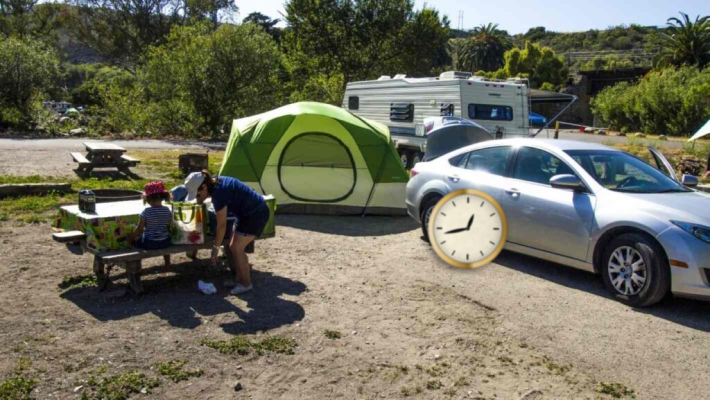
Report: {"hour": 12, "minute": 43}
